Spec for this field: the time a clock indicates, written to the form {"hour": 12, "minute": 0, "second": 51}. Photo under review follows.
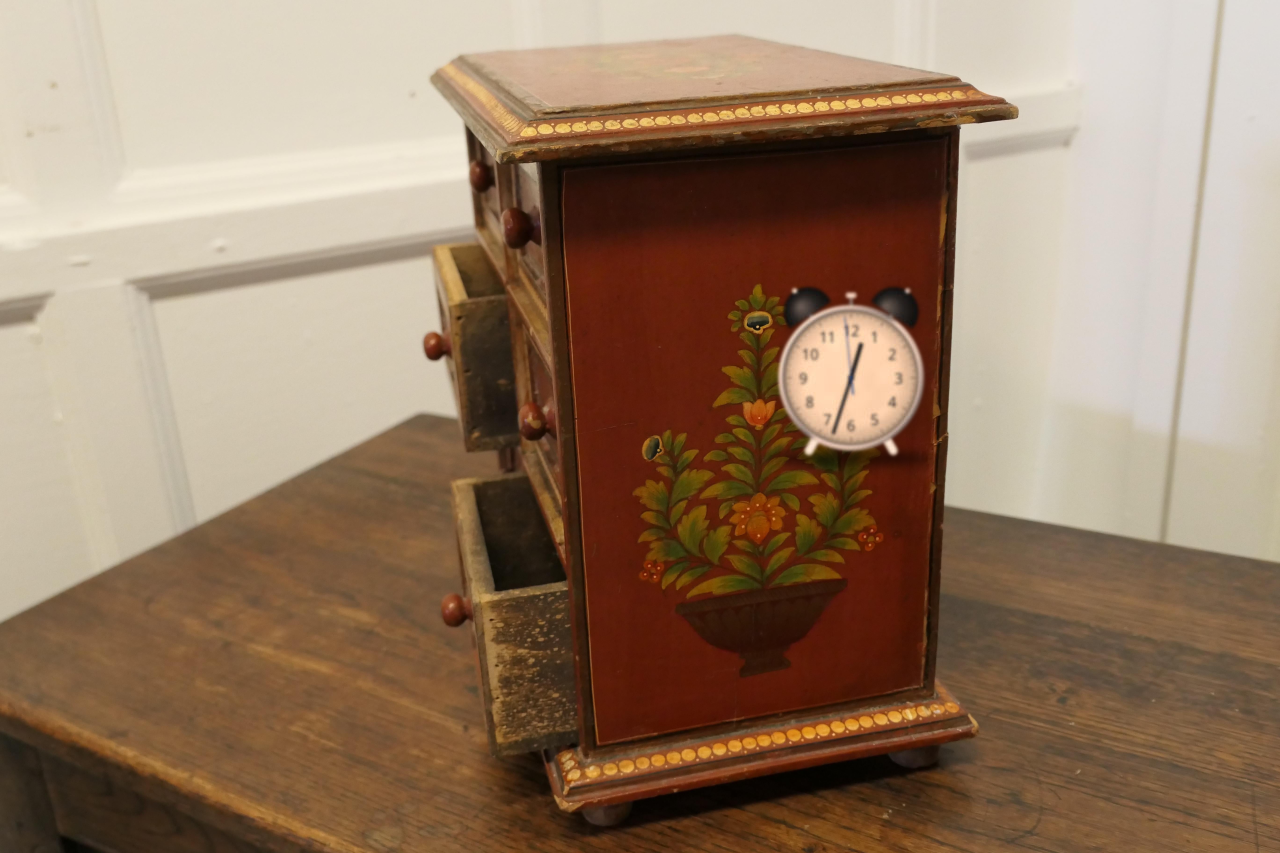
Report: {"hour": 12, "minute": 32, "second": 59}
